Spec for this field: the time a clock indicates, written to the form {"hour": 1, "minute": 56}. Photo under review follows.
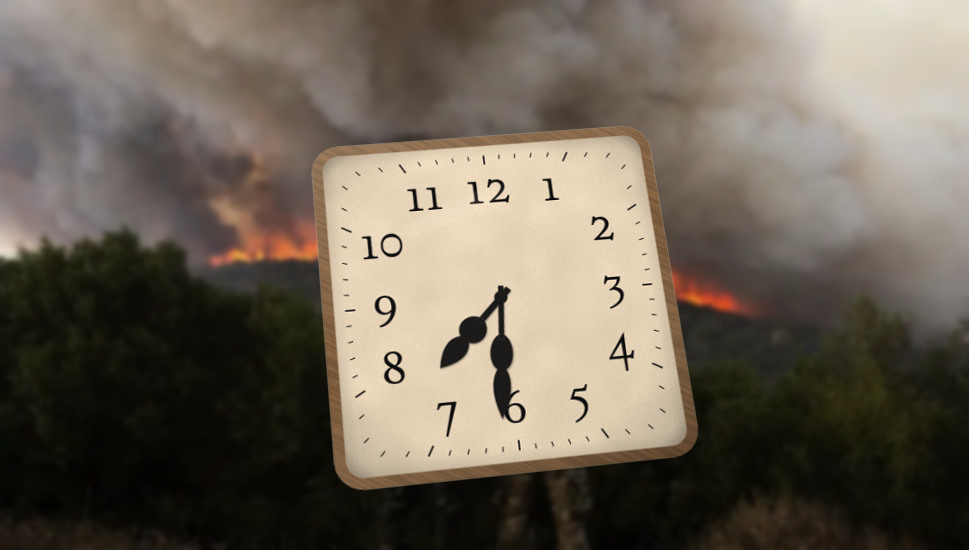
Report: {"hour": 7, "minute": 31}
